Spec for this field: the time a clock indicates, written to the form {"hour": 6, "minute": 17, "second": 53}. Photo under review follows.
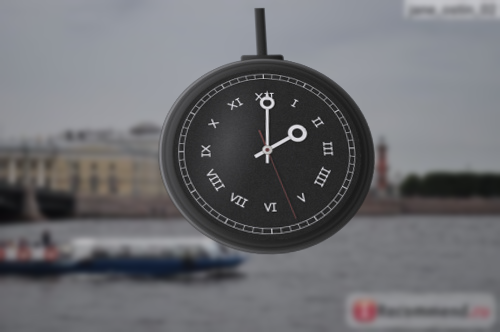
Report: {"hour": 2, "minute": 0, "second": 27}
